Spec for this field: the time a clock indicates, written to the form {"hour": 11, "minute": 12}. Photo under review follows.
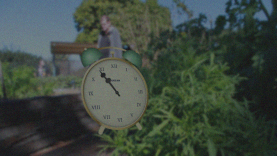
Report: {"hour": 10, "minute": 54}
